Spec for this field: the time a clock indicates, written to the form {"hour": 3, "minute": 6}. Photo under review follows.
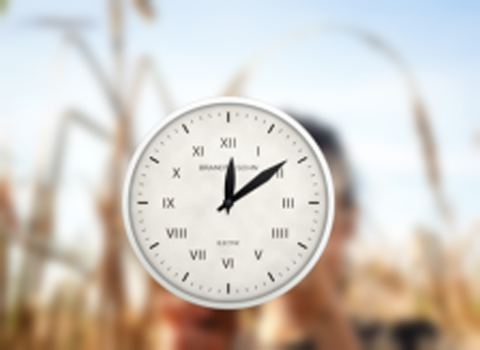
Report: {"hour": 12, "minute": 9}
